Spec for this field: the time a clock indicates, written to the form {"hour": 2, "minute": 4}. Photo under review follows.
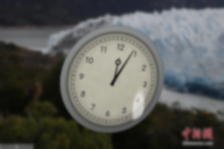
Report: {"hour": 12, "minute": 4}
